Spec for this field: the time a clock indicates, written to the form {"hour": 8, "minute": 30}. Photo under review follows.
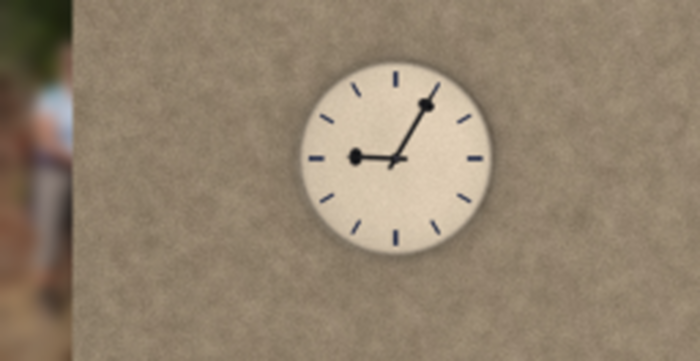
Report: {"hour": 9, "minute": 5}
